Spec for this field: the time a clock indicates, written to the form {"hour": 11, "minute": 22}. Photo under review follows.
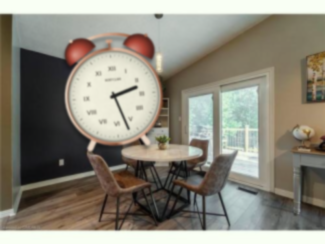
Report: {"hour": 2, "minute": 27}
